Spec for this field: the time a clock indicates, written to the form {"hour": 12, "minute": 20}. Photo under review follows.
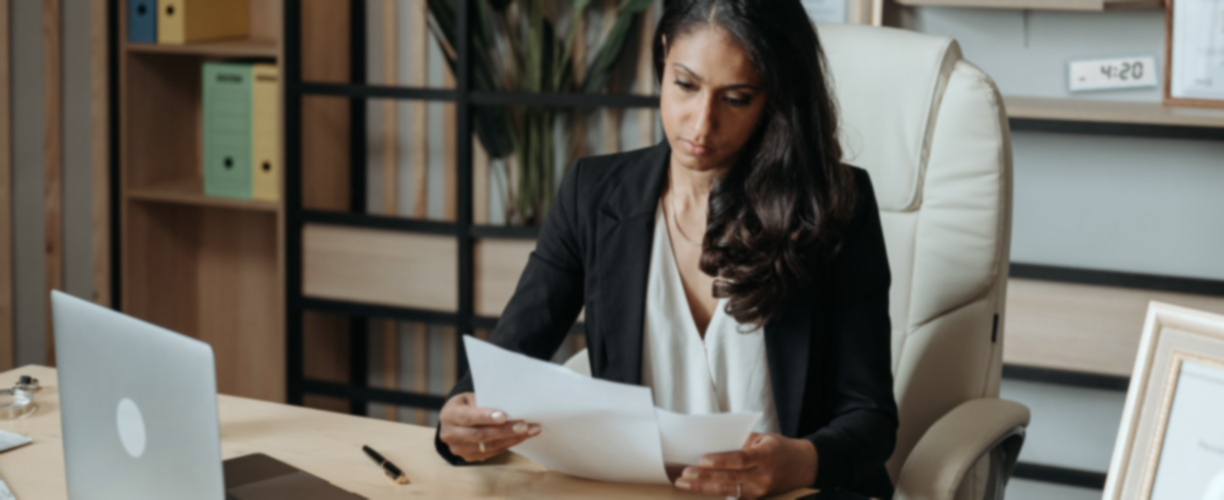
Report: {"hour": 4, "minute": 20}
